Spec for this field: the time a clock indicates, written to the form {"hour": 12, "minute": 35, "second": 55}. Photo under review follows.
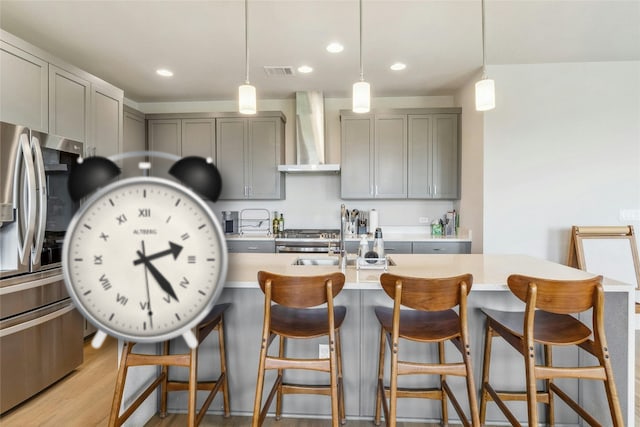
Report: {"hour": 2, "minute": 23, "second": 29}
